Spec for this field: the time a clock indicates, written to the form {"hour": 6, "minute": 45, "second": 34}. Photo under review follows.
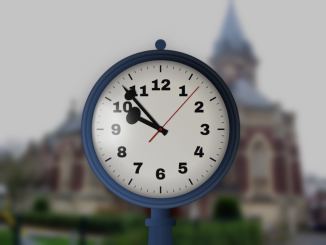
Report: {"hour": 9, "minute": 53, "second": 7}
